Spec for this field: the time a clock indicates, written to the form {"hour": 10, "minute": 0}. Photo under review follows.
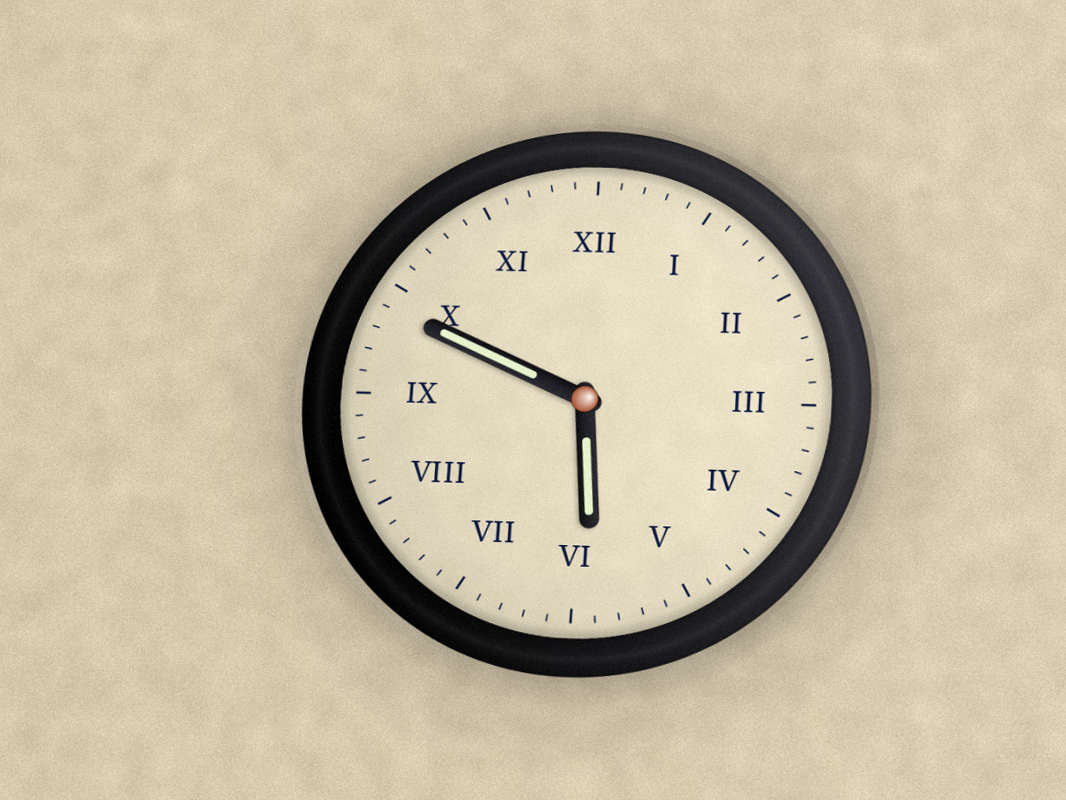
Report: {"hour": 5, "minute": 49}
